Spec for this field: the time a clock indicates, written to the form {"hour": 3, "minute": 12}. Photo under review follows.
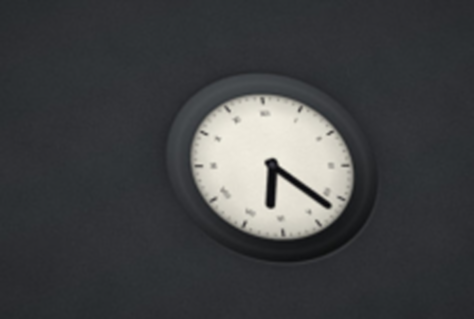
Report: {"hour": 6, "minute": 22}
